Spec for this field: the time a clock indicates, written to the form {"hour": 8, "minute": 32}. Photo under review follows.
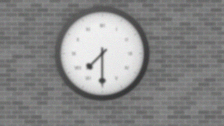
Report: {"hour": 7, "minute": 30}
